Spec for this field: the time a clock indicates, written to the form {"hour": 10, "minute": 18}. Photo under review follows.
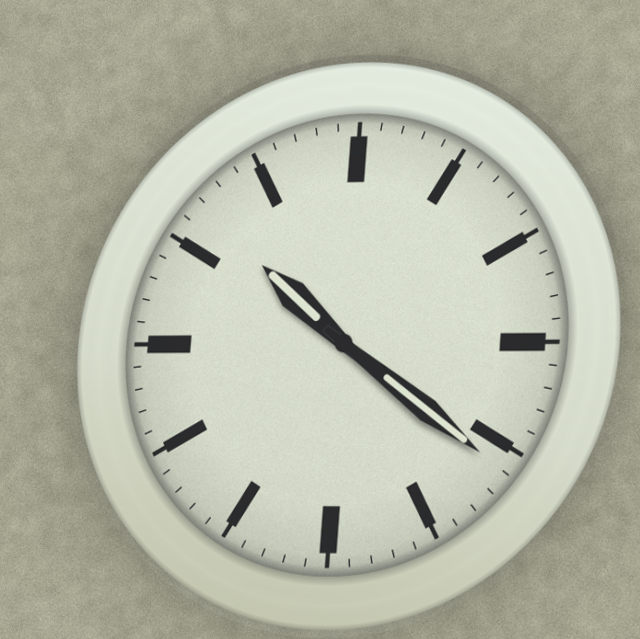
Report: {"hour": 10, "minute": 21}
